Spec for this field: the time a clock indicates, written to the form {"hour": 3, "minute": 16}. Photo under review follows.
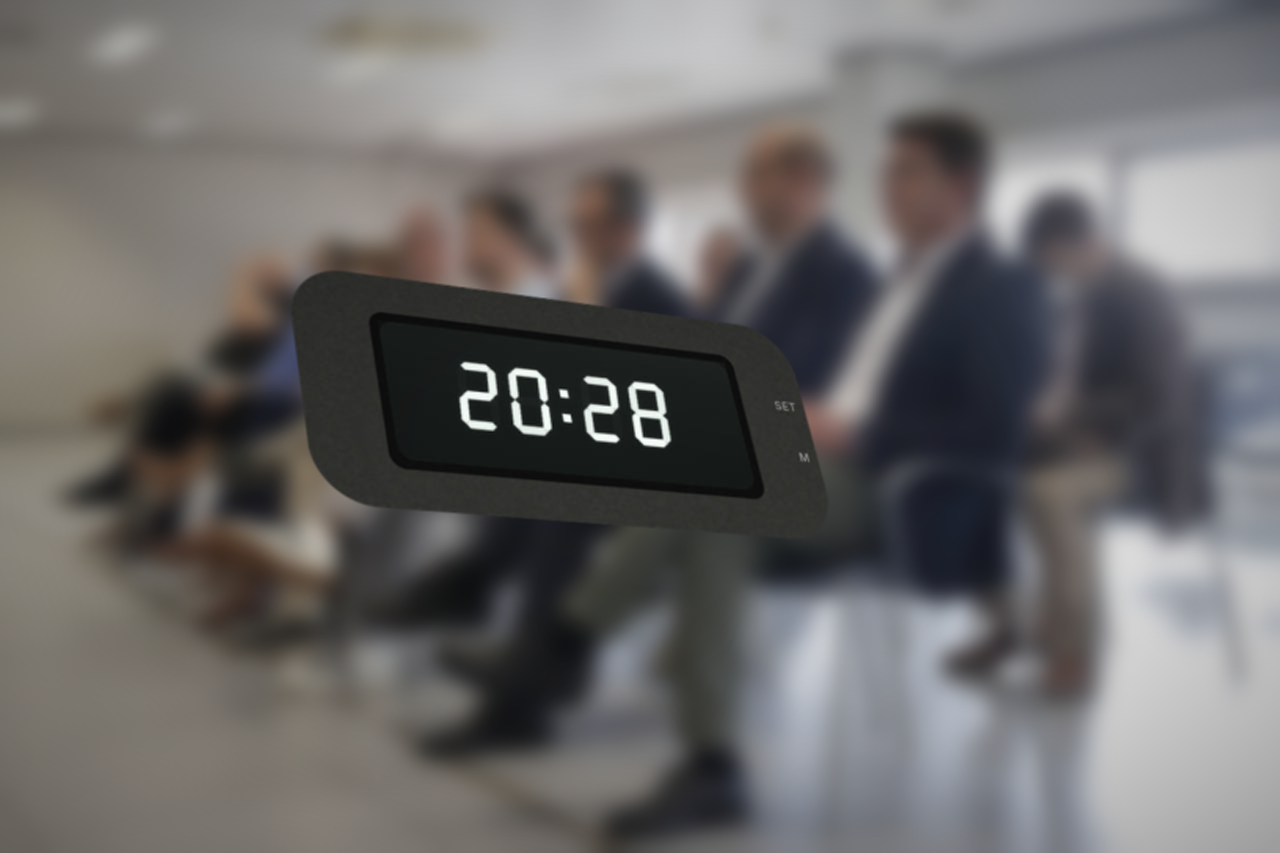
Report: {"hour": 20, "minute": 28}
